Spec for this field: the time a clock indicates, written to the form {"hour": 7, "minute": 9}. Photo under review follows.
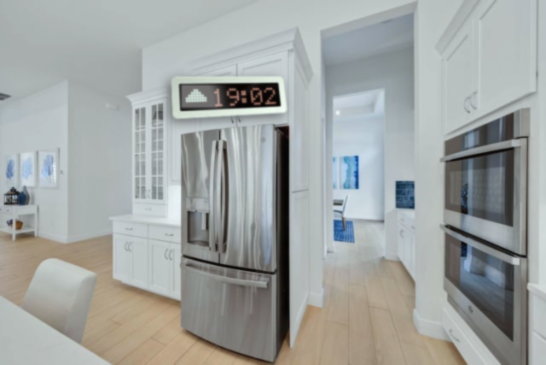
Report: {"hour": 19, "minute": 2}
